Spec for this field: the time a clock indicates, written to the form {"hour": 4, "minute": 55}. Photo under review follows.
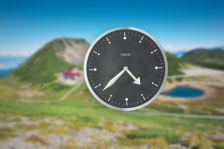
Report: {"hour": 4, "minute": 38}
